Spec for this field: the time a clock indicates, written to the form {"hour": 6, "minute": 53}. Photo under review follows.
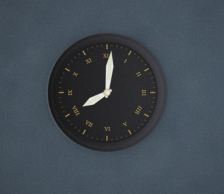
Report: {"hour": 8, "minute": 1}
